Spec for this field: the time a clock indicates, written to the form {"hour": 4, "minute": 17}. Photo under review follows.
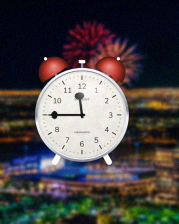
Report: {"hour": 11, "minute": 45}
